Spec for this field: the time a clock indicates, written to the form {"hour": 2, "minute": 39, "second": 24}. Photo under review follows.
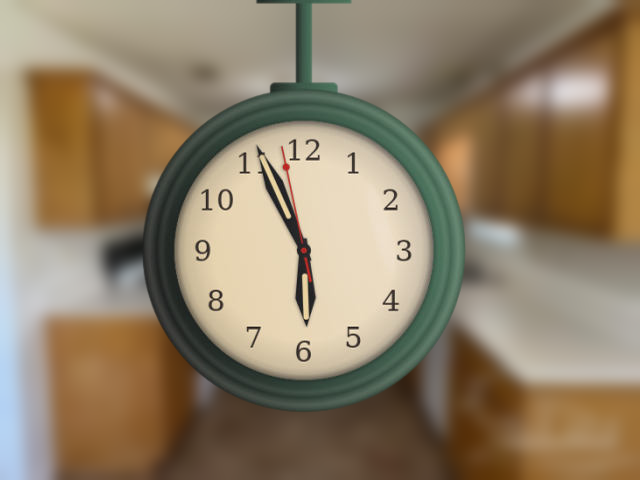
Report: {"hour": 5, "minute": 55, "second": 58}
